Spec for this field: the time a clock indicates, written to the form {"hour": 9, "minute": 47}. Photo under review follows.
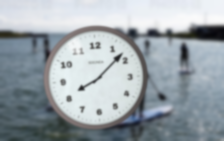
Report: {"hour": 8, "minute": 8}
